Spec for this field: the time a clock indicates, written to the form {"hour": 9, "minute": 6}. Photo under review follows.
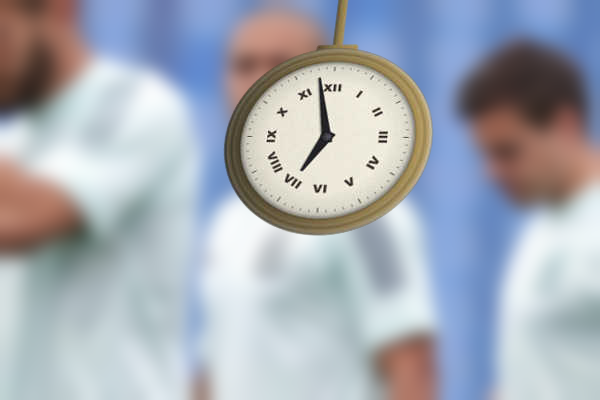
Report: {"hour": 6, "minute": 58}
